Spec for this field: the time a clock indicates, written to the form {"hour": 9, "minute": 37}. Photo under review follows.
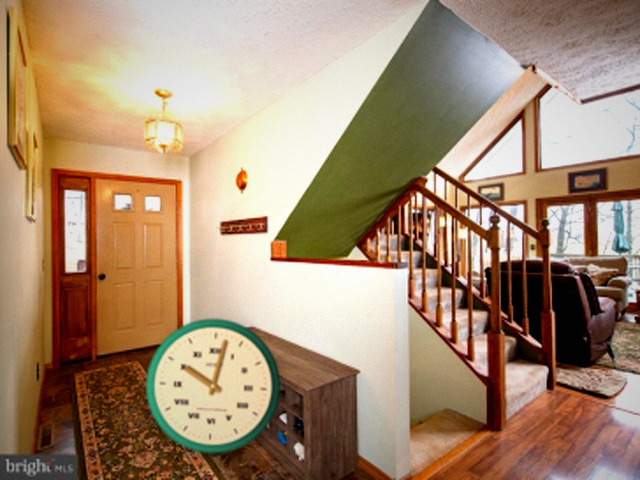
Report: {"hour": 10, "minute": 2}
